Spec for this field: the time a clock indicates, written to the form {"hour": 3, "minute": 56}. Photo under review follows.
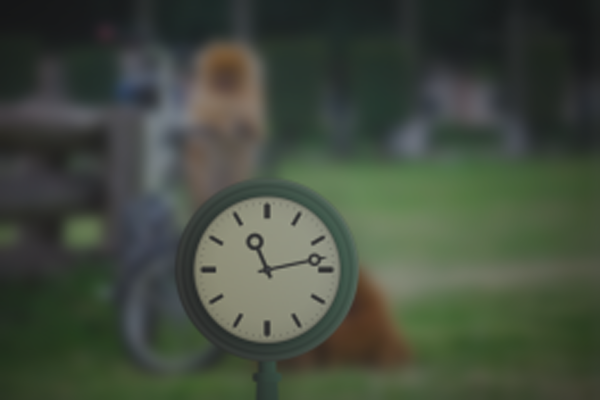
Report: {"hour": 11, "minute": 13}
